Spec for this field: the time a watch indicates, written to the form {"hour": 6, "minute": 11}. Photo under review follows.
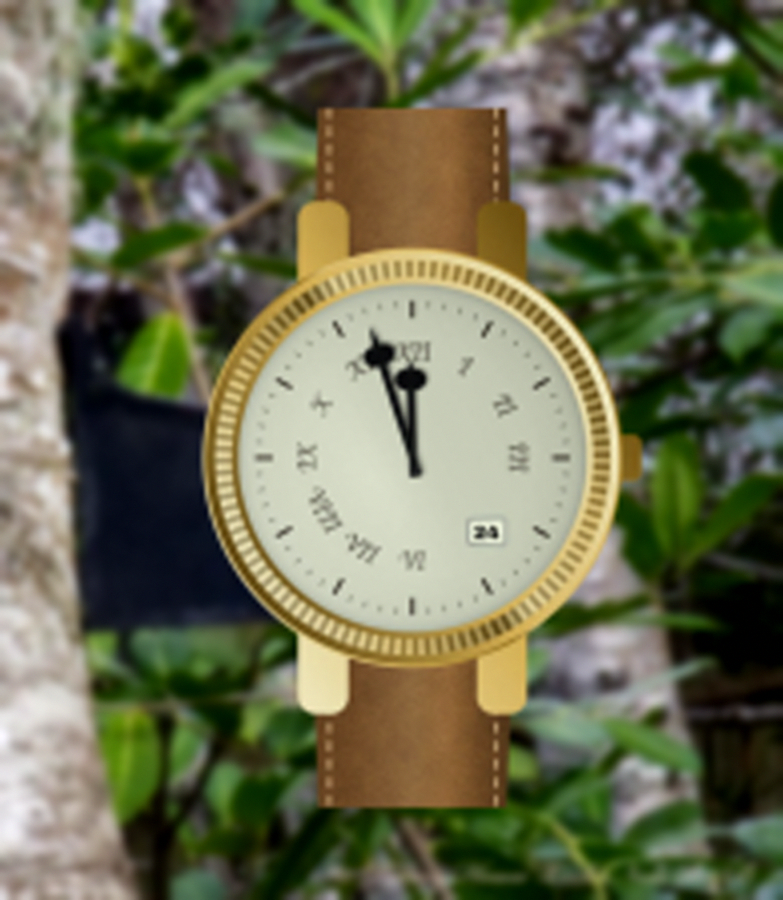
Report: {"hour": 11, "minute": 57}
